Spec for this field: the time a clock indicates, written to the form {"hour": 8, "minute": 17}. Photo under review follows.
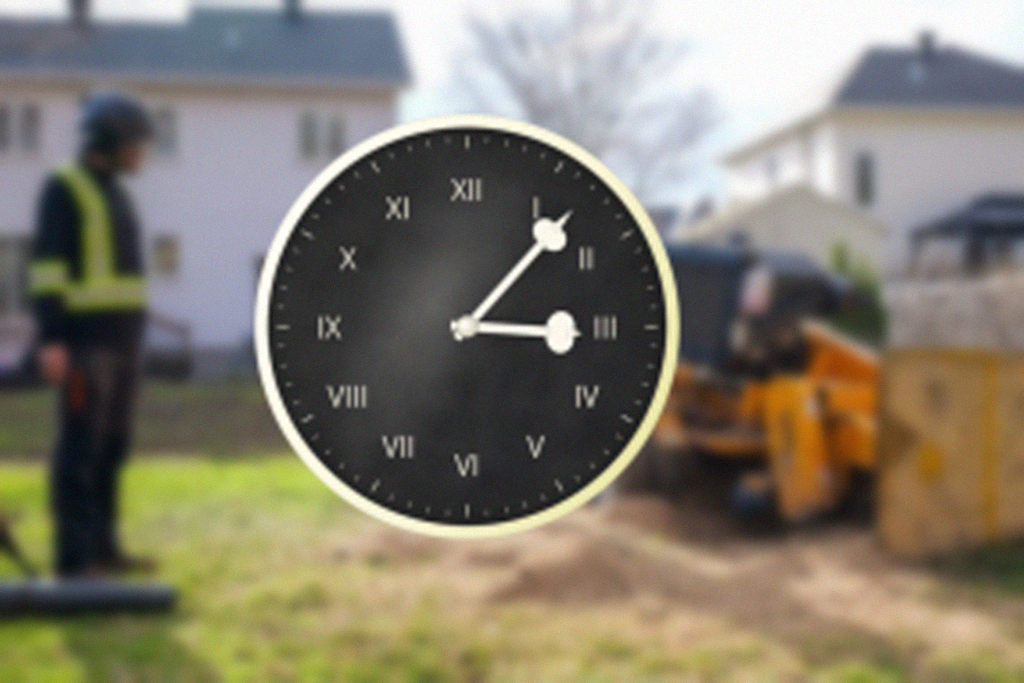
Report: {"hour": 3, "minute": 7}
